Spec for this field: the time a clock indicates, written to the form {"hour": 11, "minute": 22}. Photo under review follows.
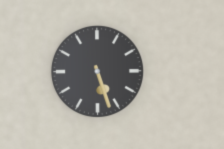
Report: {"hour": 5, "minute": 27}
